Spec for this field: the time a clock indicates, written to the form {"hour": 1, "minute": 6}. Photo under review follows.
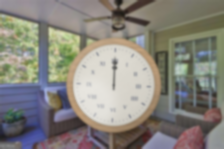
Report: {"hour": 12, "minute": 0}
